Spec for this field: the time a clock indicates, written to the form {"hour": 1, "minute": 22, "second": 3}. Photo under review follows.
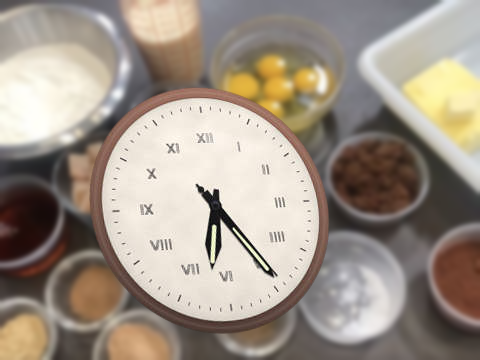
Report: {"hour": 6, "minute": 24, "second": 24}
